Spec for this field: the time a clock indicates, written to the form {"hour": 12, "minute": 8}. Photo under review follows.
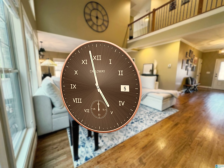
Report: {"hour": 4, "minute": 58}
